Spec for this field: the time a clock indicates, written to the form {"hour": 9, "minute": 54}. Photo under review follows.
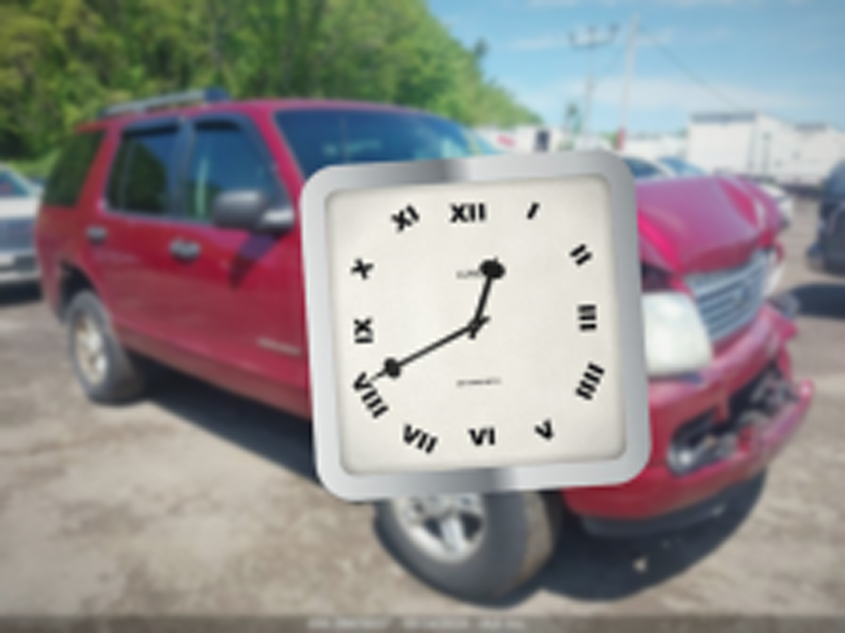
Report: {"hour": 12, "minute": 41}
